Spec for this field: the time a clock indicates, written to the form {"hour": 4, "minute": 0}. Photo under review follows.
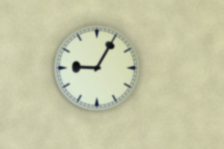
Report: {"hour": 9, "minute": 5}
